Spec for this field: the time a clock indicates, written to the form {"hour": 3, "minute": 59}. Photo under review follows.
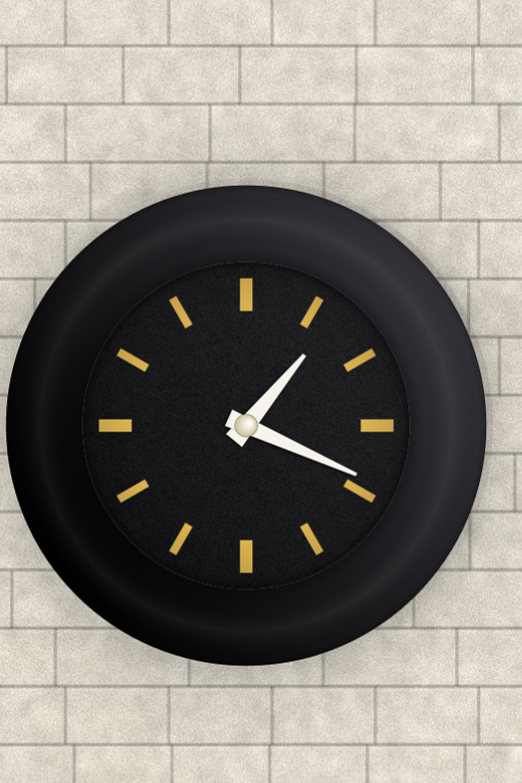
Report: {"hour": 1, "minute": 19}
